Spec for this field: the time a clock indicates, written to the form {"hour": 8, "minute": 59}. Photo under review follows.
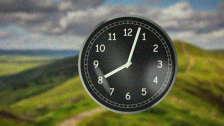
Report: {"hour": 8, "minute": 3}
